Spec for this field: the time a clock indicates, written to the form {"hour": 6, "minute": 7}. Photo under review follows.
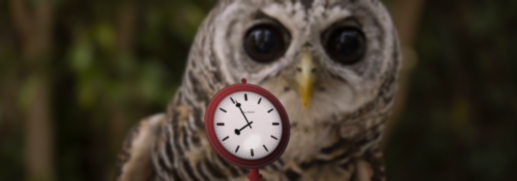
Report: {"hour": 7, "minute": 56}
